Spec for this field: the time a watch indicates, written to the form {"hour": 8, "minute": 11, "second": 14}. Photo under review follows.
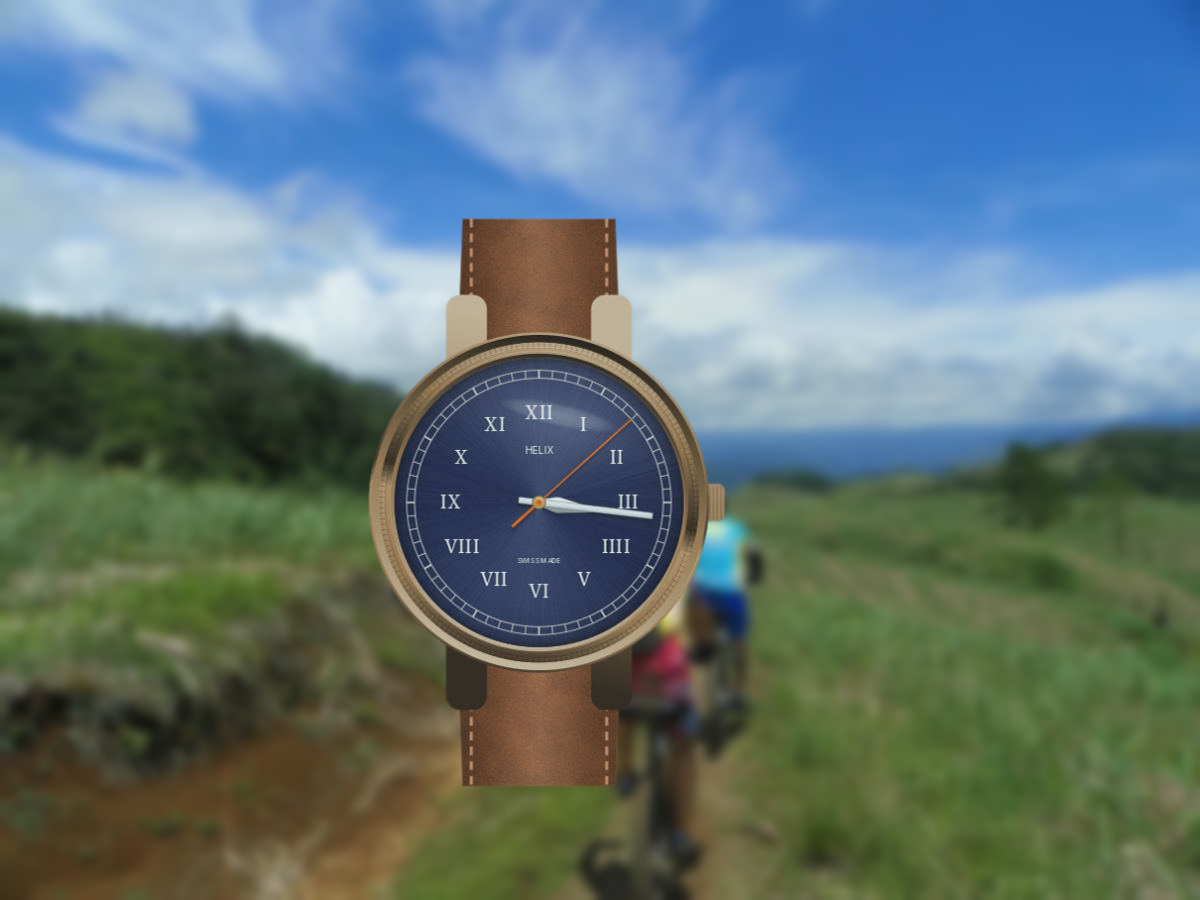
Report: {"hour": 3, "minute": 16, "second": 8}
